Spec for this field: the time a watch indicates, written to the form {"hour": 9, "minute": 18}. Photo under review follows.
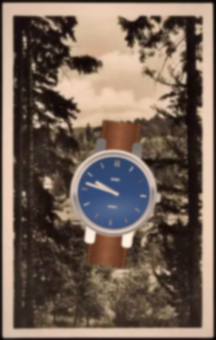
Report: {"hour": 9, "minute": 47}
